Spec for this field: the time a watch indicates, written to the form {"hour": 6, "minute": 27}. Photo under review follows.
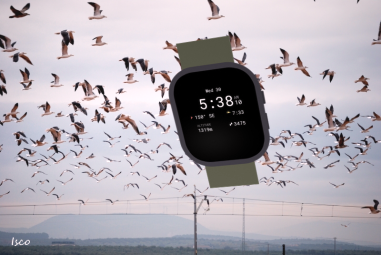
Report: {"hour": 5, "minute": 38}
